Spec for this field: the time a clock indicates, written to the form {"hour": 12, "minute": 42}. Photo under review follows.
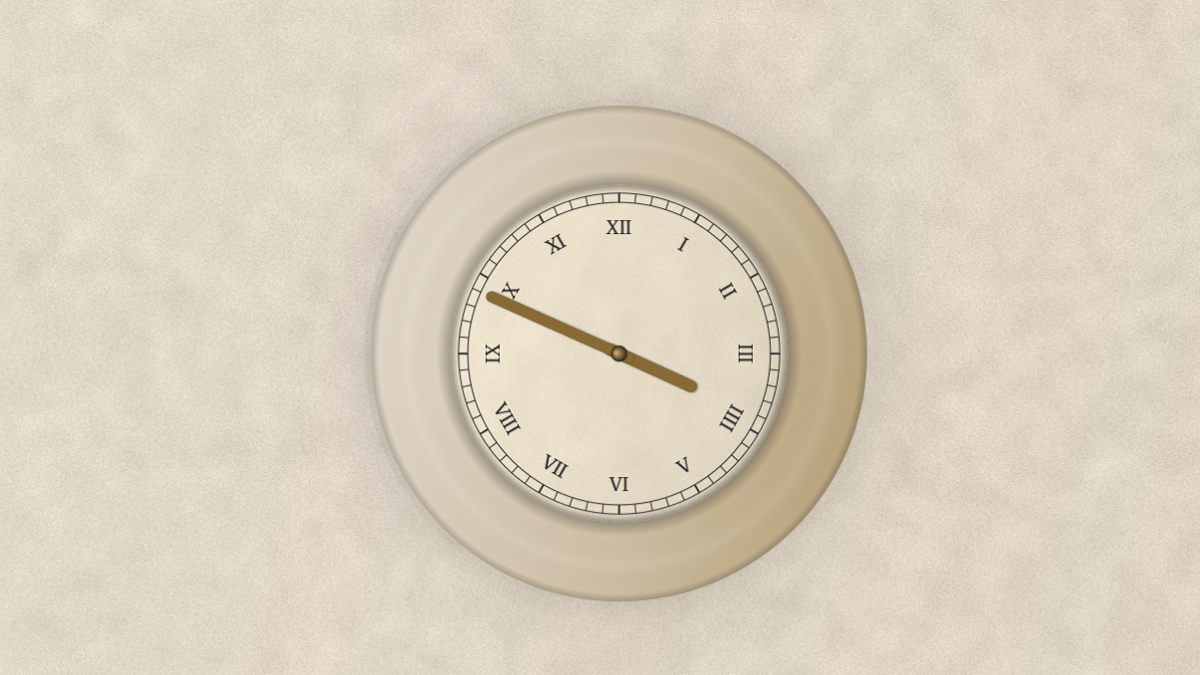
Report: {"hour": 3, "minute": 49}
